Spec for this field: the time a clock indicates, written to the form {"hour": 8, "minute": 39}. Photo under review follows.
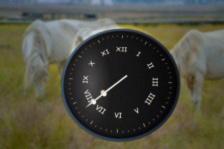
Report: {"hour": 7, "minute": 38}
